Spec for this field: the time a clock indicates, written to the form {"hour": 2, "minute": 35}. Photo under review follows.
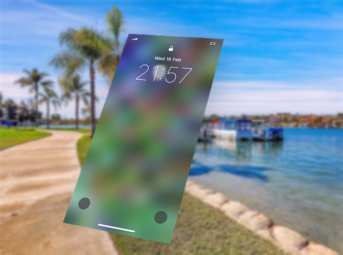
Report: {"hour": 21, "minute": 57}
